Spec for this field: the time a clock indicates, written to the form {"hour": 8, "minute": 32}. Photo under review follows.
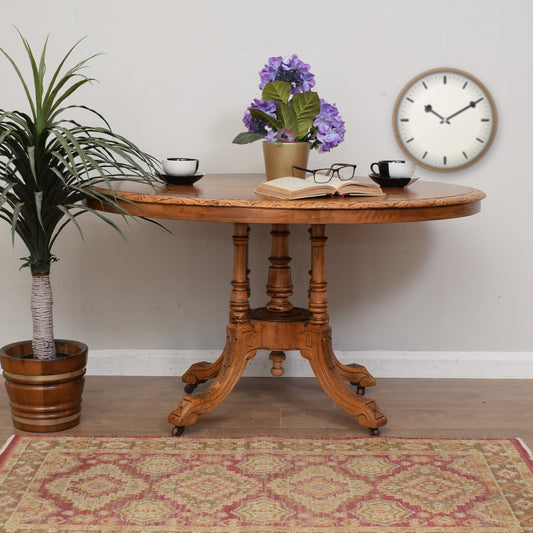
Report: {"hour": 10, "minute": 10}
